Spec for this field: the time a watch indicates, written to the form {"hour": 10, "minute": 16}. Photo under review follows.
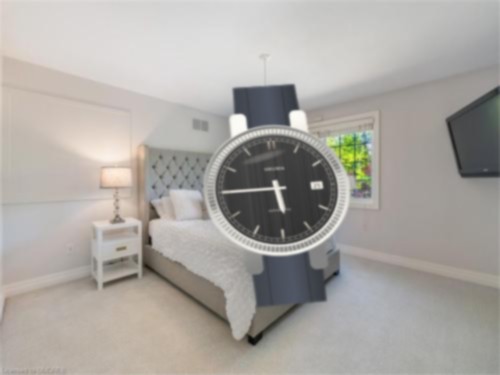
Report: {"hour": 5, "minute": 45}
